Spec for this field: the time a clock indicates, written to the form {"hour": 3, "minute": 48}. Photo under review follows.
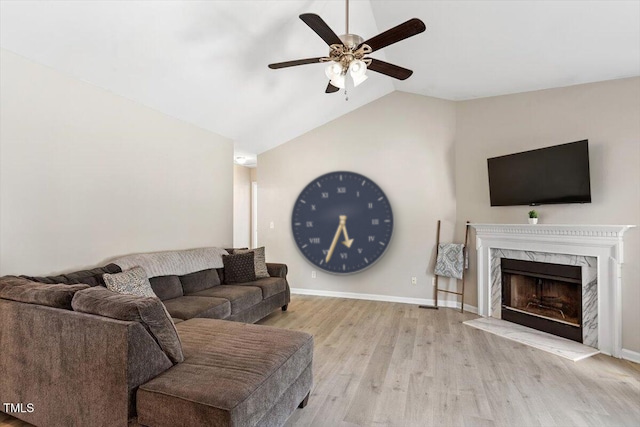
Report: {"hour": 5, "minute": 34}
